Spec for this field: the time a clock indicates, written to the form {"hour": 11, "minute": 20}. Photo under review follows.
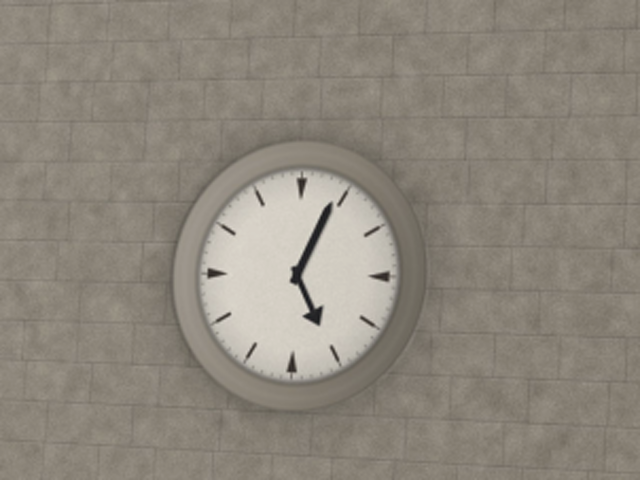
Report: {"hour": 5, "minute": 4}
